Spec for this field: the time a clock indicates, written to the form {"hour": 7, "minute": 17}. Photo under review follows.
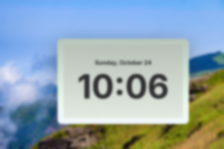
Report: {"hour": 10, "minute": 6}
